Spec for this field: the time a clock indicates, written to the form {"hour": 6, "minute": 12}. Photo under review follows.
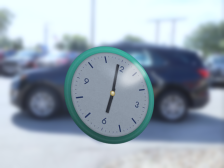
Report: {"hour": 5, "minute": 59}
